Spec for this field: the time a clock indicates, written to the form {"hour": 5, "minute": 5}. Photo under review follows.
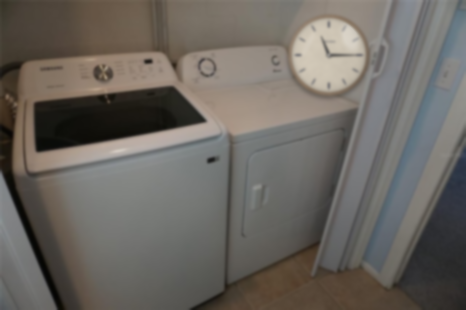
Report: {"hour": 11, "minute": 15}
